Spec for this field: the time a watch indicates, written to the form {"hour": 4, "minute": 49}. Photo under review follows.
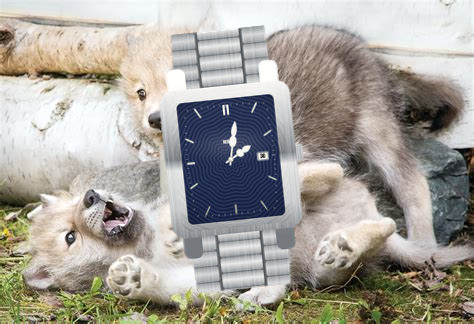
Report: {"hour": 2, "minute": 2}
